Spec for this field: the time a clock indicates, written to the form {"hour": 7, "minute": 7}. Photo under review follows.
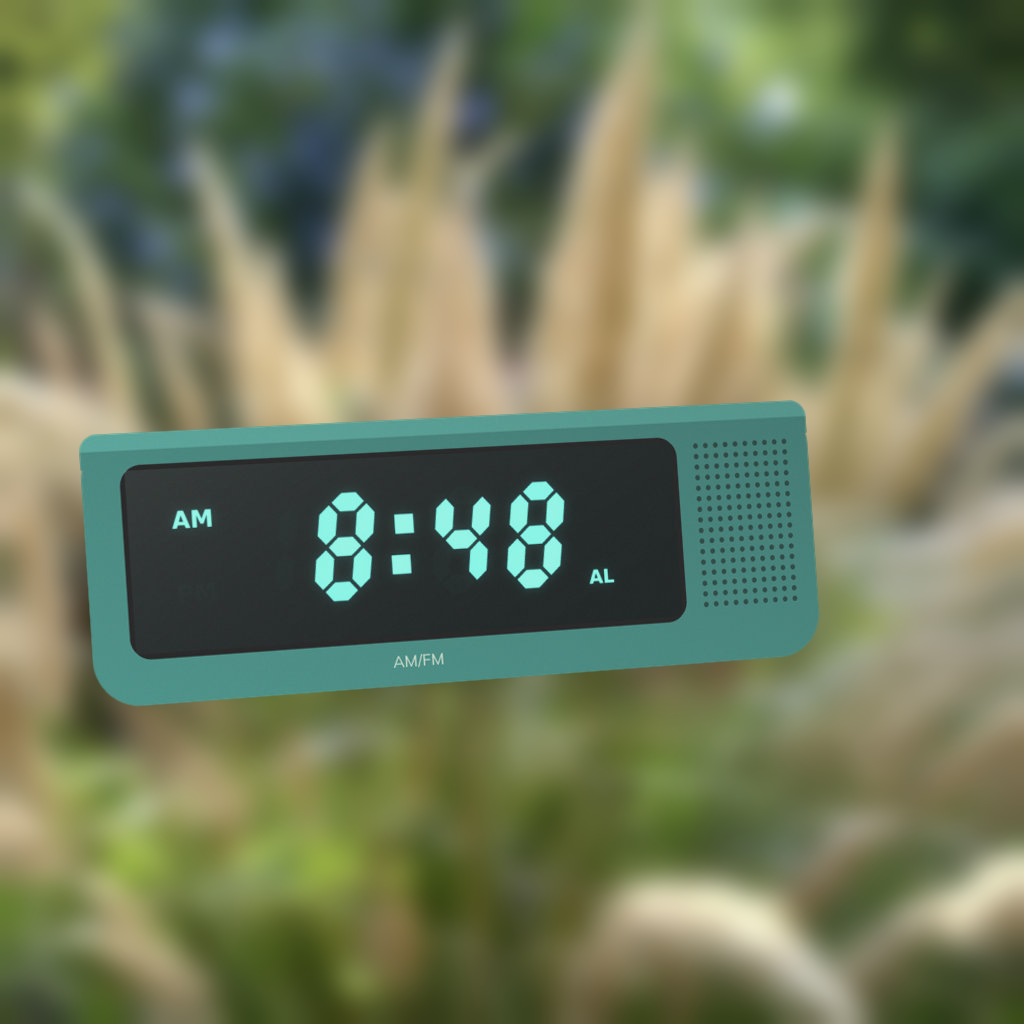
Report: {"hour": 8, "minute": 48}
